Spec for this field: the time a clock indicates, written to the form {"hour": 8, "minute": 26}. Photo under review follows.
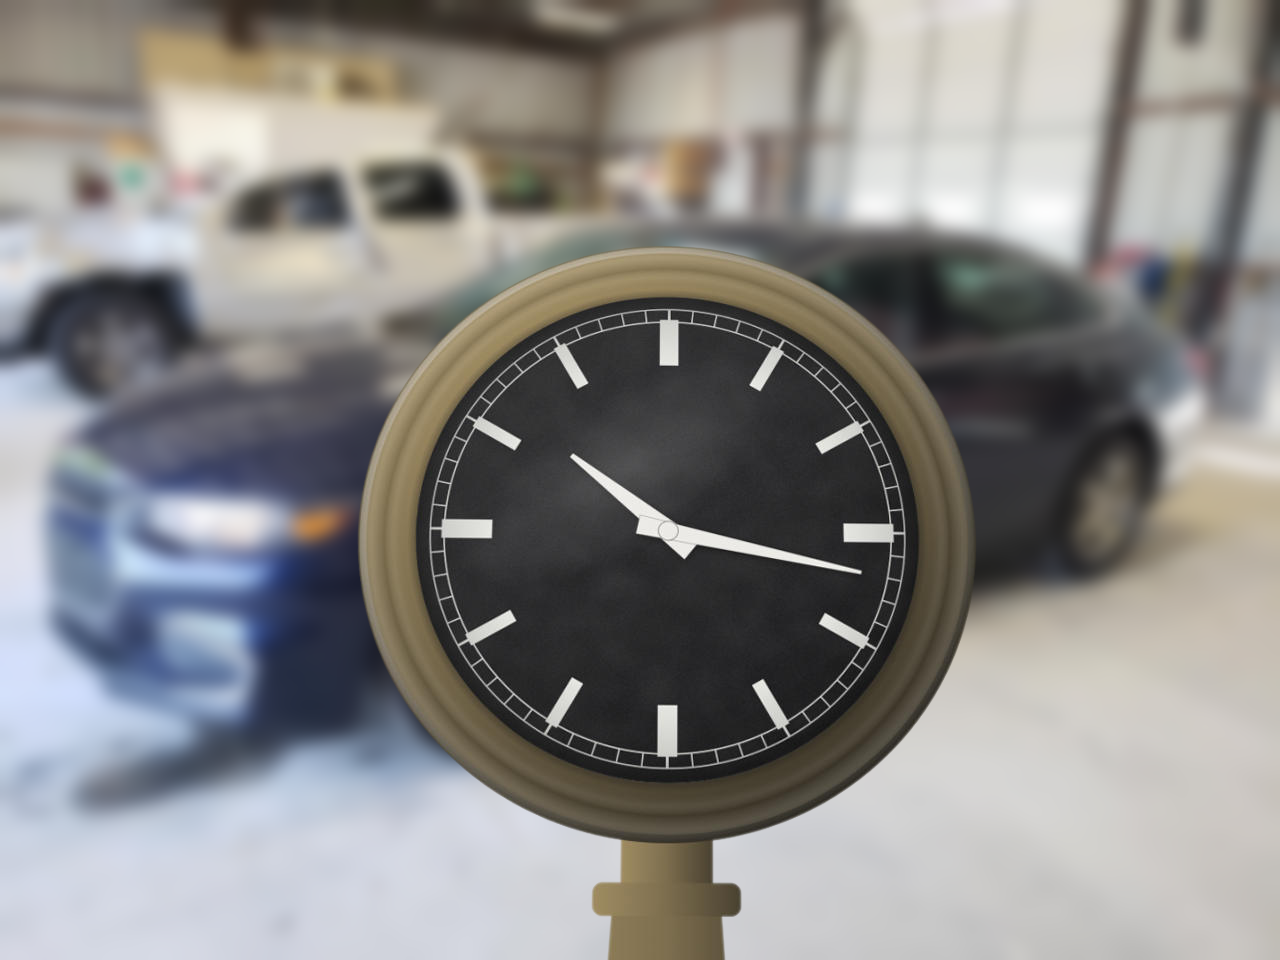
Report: {"hour": 10, "minute": 17}
